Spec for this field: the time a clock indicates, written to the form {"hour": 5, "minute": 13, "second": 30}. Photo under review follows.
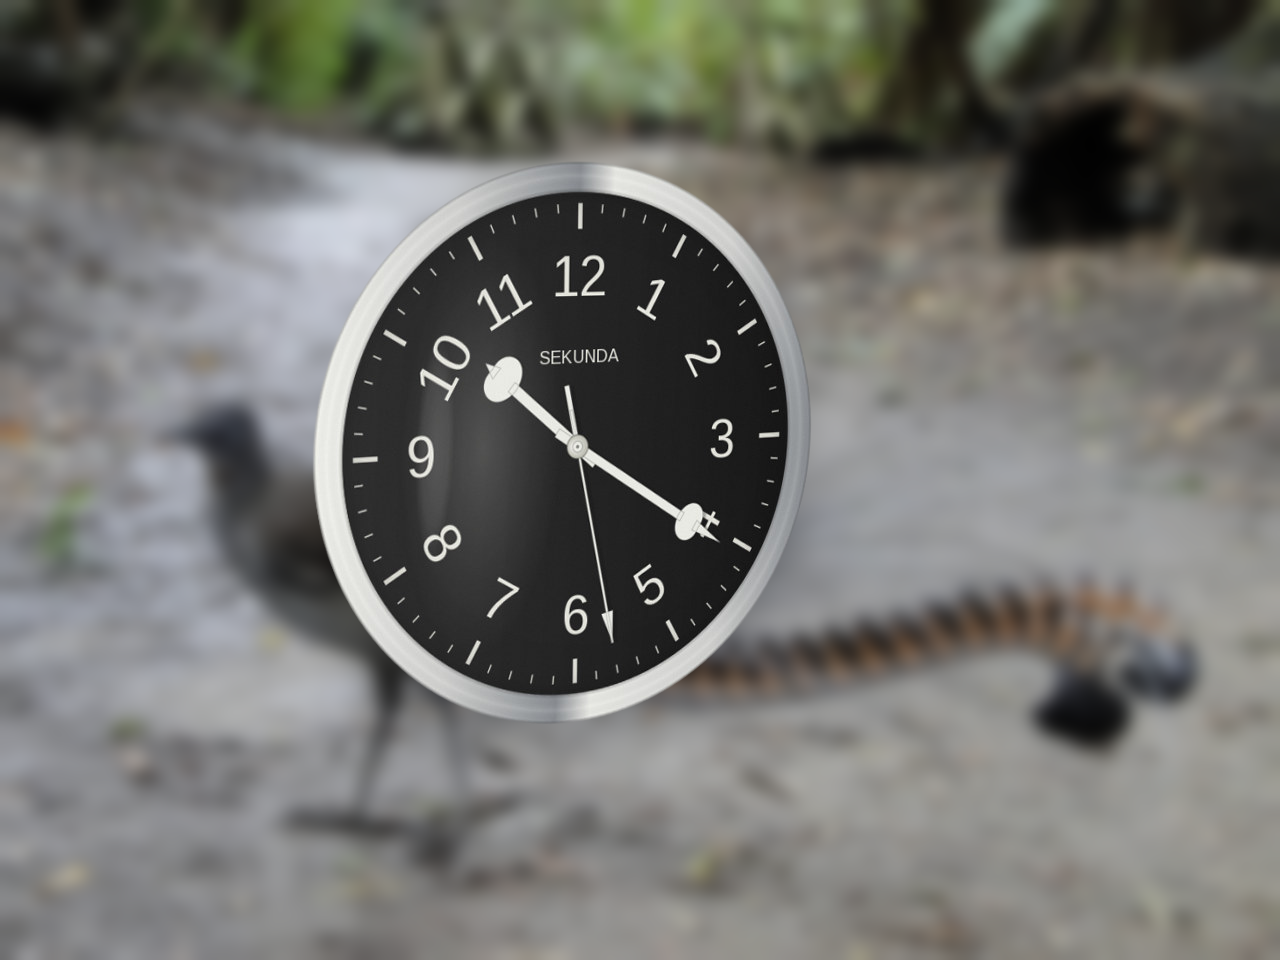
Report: {"hour": 10, "minute": 20, "second": 28}
